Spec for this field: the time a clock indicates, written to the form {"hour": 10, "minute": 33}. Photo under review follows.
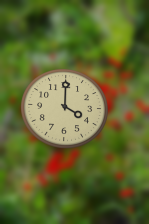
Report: {"hour": 4, "minute": 0}
